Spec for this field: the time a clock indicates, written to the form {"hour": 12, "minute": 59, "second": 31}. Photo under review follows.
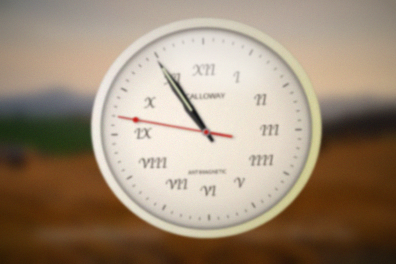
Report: {"hour": 10, "minute": 54, "second": 47}
